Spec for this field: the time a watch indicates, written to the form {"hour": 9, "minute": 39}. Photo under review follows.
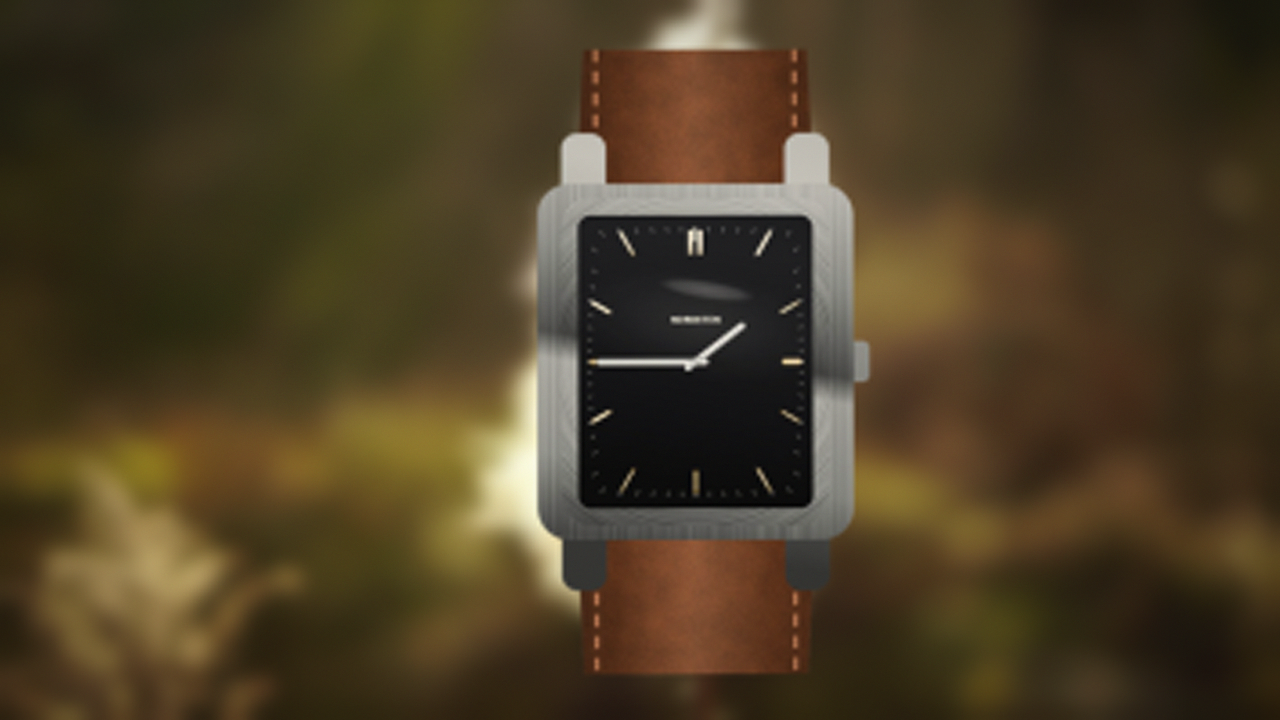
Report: {"hour": 1, "minute": 45}
